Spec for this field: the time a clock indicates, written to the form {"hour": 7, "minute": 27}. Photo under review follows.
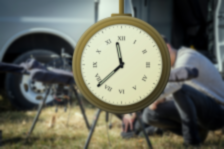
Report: {"hour": 11, "minute": 38}
